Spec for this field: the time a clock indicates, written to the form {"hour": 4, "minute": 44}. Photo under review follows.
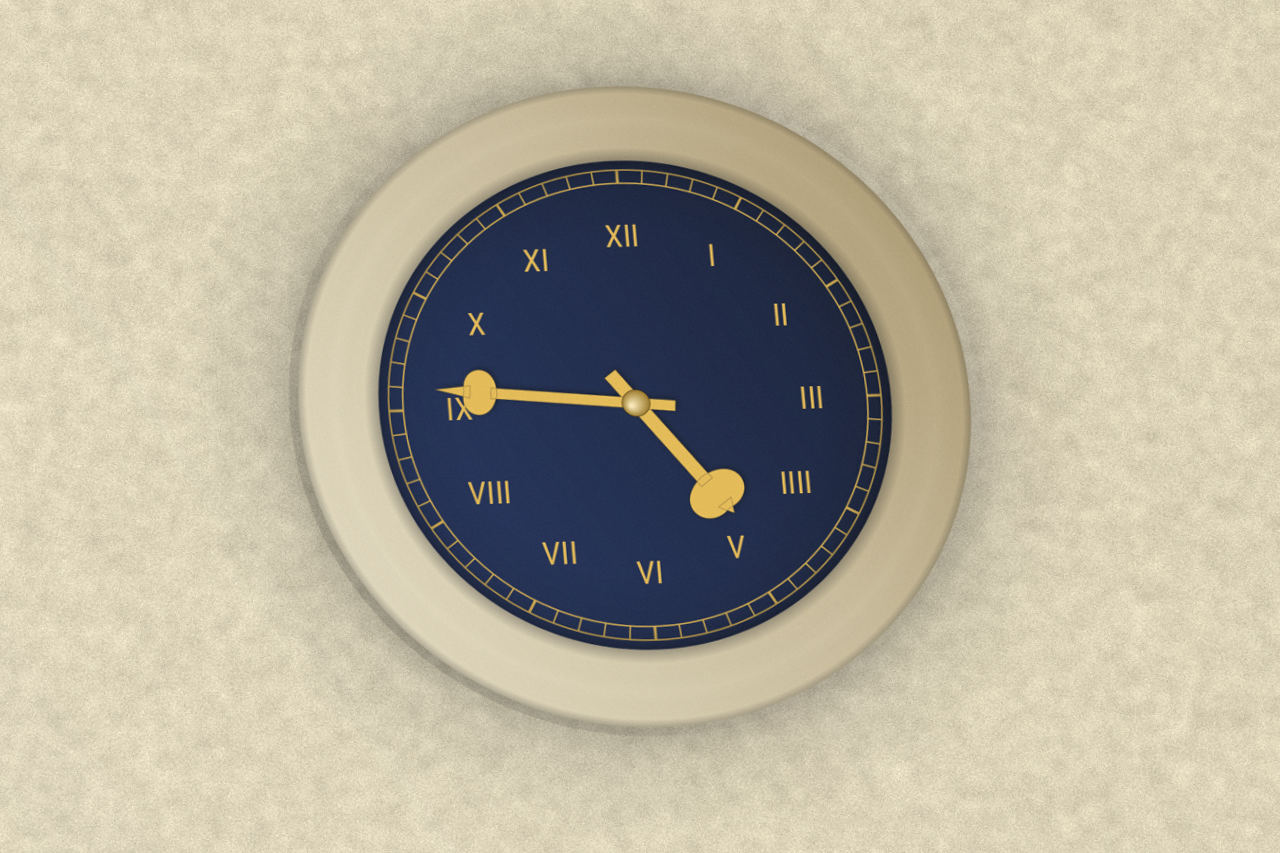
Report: {"hour": 4, "minute": 46}
